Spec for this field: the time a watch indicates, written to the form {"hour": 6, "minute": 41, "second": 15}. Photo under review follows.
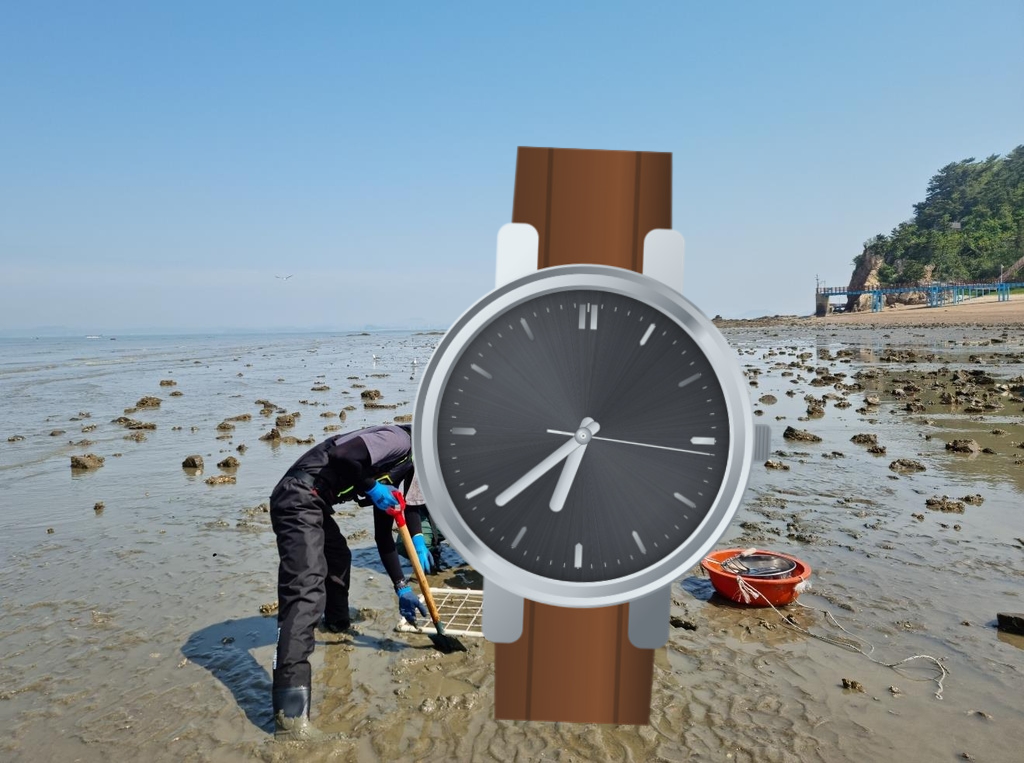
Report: {"hour": 6, "minute": 38, "second": 16}
